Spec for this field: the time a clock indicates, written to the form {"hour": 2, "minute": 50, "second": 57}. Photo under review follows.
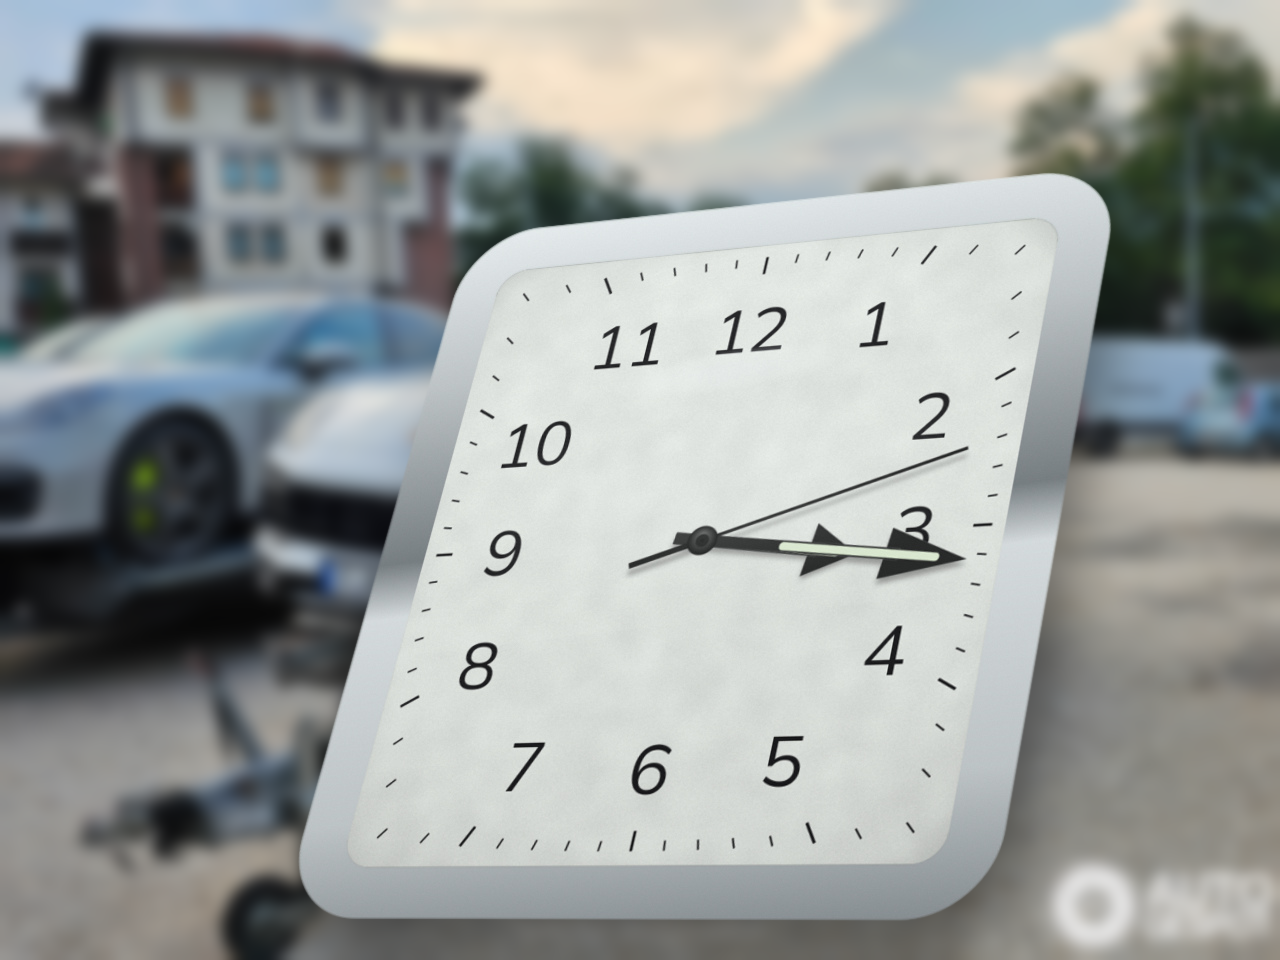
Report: {"hour": 3, "minute": 16, "second": 12}
